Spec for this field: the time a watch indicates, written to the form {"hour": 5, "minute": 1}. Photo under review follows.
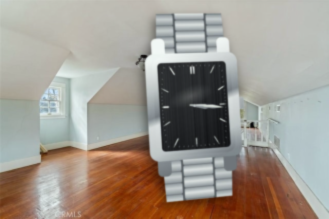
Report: {"hour": 3, "minute": 16}
